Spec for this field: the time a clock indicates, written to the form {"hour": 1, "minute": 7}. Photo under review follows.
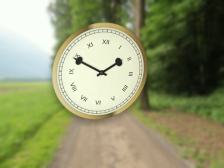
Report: {"hour": 1, "minute": 49}
